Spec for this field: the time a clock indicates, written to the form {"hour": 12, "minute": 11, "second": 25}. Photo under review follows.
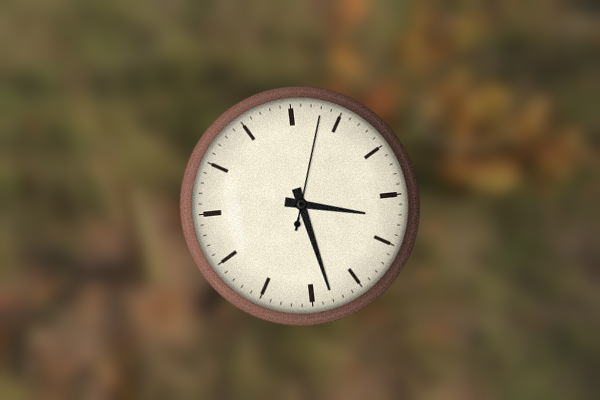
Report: {"hour": 3, "minute": 28, "second": 3}
